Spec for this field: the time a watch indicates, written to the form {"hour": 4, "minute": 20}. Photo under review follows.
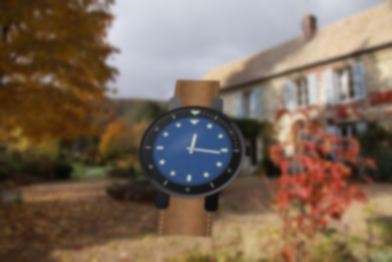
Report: {"hour": 12, "minute": 16}
